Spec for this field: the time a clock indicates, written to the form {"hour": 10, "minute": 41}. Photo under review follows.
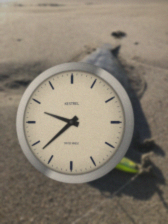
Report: {"hour": 9, "minute": 38}
